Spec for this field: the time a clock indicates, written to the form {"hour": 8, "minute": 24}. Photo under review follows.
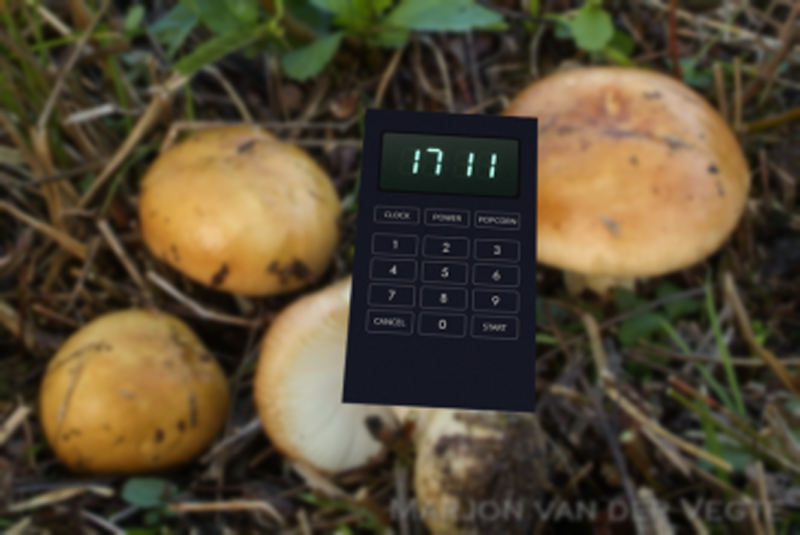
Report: {"hour": 17, "minute": 11}
